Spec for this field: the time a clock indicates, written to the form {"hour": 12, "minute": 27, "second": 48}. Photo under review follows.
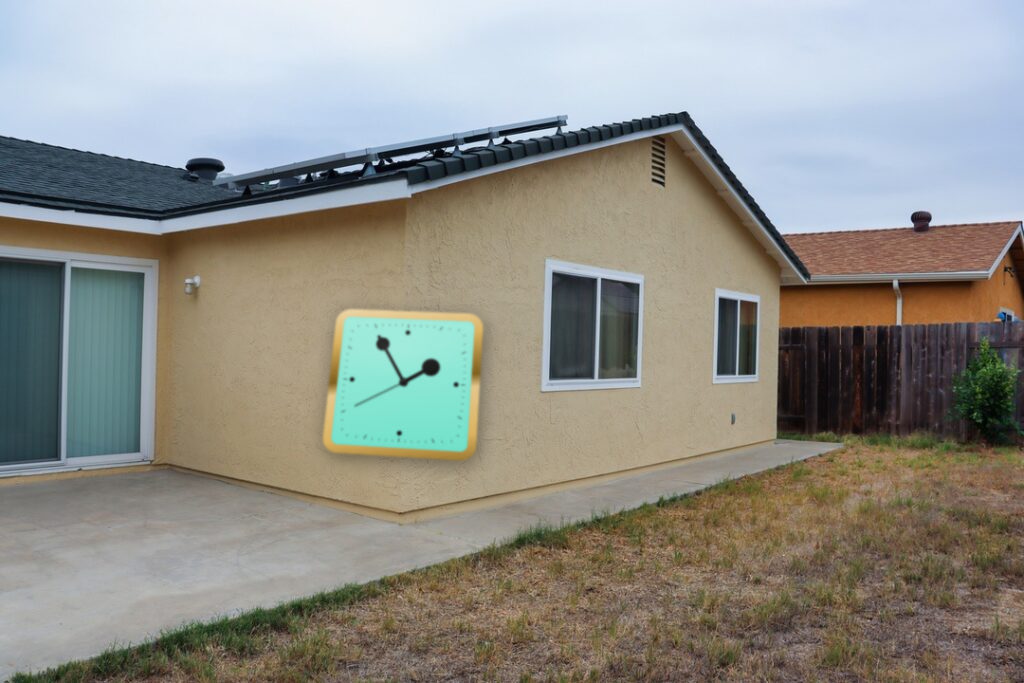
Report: {"hour": 1, "minute": 54, "second": 40}
